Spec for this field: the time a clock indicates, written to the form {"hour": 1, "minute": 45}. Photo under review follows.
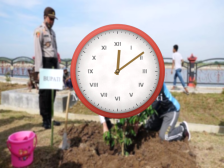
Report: {"hour": 12, "minute": 9}
